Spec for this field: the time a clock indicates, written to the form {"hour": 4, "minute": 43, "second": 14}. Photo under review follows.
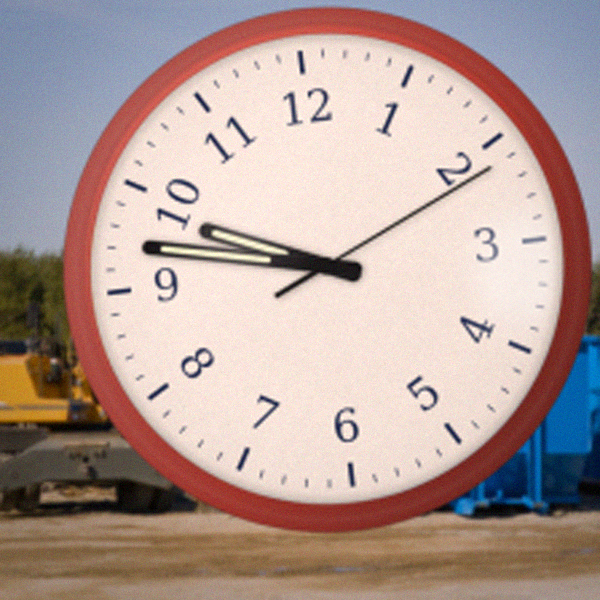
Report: {"hour": 9, "minute": 47, "second": 11}
